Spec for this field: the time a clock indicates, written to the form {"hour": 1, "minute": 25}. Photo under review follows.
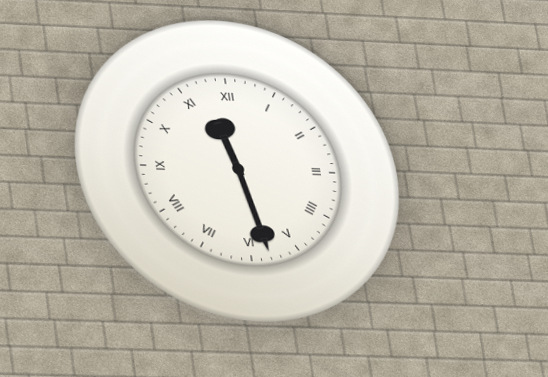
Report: {"hour": 11, "minute": 28}
